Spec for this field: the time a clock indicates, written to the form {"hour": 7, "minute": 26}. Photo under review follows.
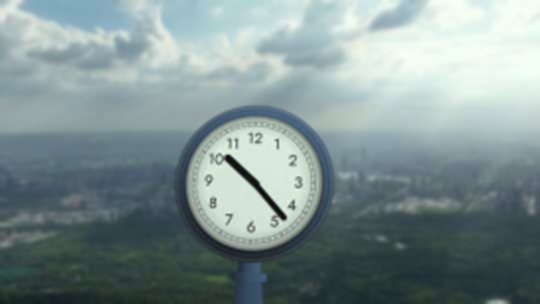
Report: {"hour": 10, "minute": 23}
